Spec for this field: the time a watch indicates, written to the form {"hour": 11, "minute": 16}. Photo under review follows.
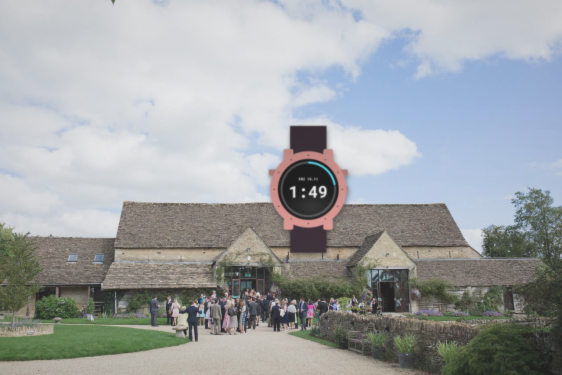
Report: {"hour": 1, "minute": 49}
